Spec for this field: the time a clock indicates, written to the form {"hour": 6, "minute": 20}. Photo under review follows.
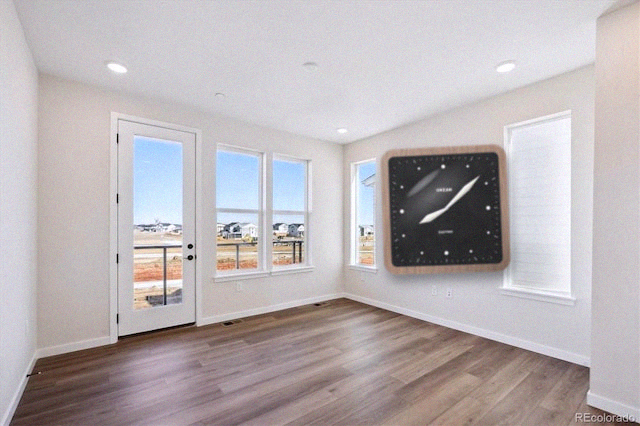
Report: {"hour": 8, "minute": 8}
